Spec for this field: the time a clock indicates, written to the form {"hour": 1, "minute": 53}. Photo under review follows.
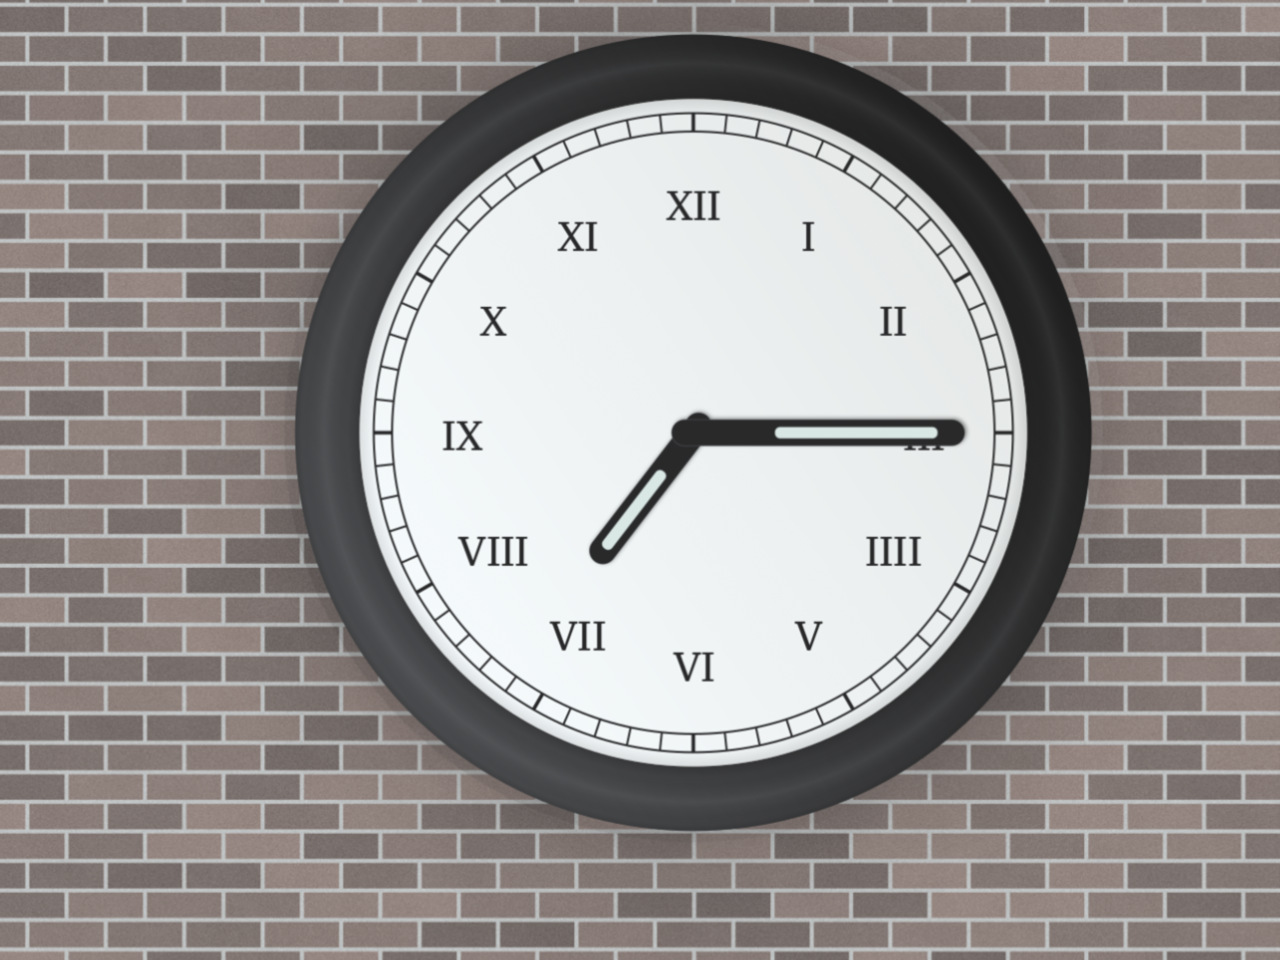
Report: {"hour": 7, "minute": 15}
